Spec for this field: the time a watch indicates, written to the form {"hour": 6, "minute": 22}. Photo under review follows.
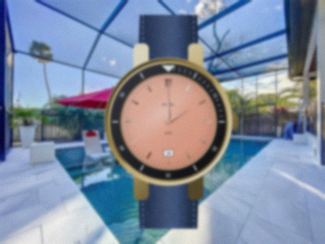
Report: {"hour": 2, "minute": 0}
